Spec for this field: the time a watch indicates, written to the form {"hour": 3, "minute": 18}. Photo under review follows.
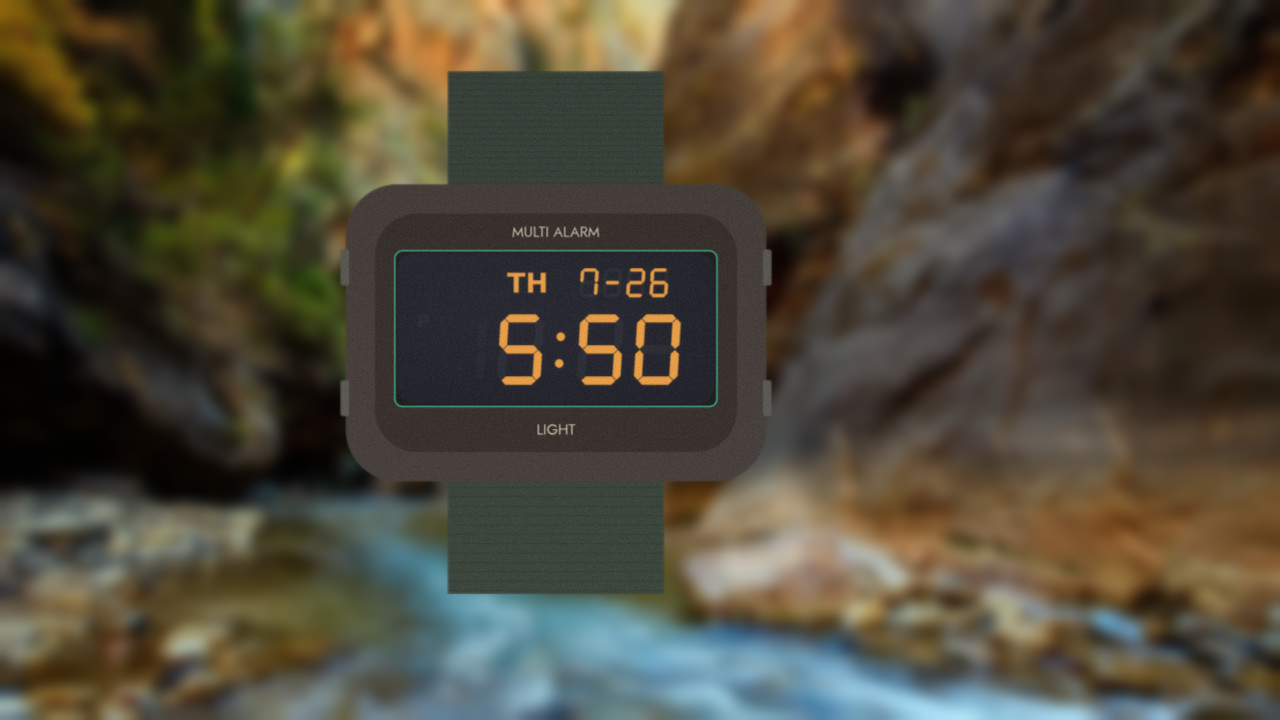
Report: {"hour": 5, "minute": 50}
